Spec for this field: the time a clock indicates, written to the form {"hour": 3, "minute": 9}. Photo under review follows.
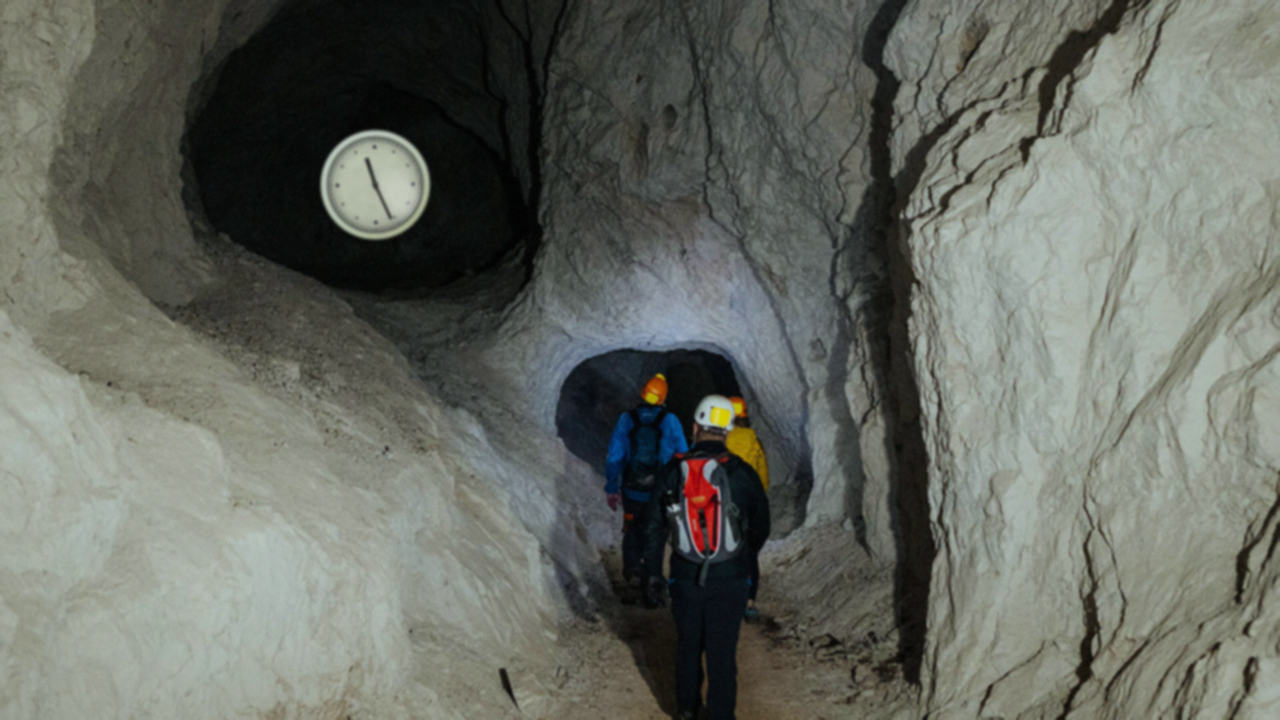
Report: {"hour": 11, "minute": 26}
